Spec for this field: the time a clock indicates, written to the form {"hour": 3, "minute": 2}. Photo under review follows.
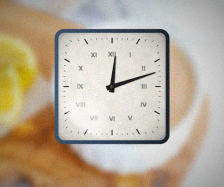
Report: {"hour": 12, "minute": 12}
